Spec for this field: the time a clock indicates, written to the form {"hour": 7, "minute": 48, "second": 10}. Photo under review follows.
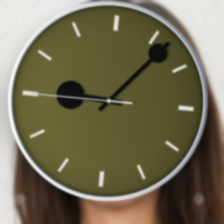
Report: {"hour": 9, "minute": 6, "second": 45}
